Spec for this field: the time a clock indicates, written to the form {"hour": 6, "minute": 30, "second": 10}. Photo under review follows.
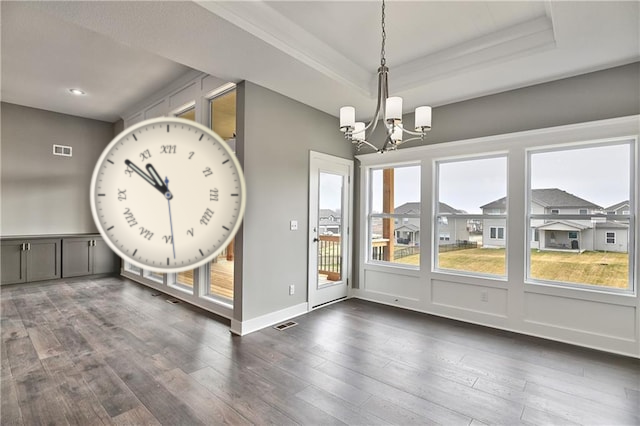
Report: {"hour": 10, "minute": 51, "second": 29}
